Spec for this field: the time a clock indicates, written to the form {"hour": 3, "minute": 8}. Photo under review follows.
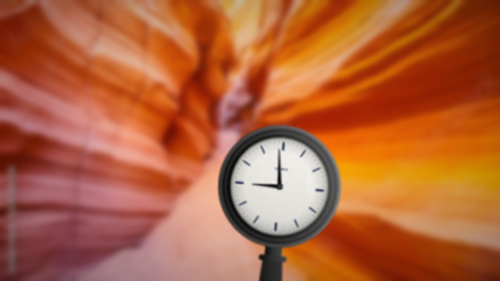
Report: {"hour": 8, "minute": 59}
